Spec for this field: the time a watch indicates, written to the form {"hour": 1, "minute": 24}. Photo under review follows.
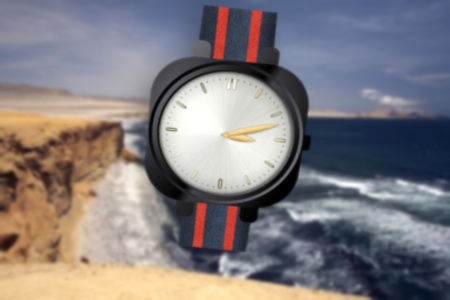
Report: {"hour": 3, "minute": 12}
